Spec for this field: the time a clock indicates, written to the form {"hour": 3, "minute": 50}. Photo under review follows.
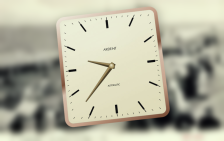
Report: {"hour": 9, "minute": 37}
